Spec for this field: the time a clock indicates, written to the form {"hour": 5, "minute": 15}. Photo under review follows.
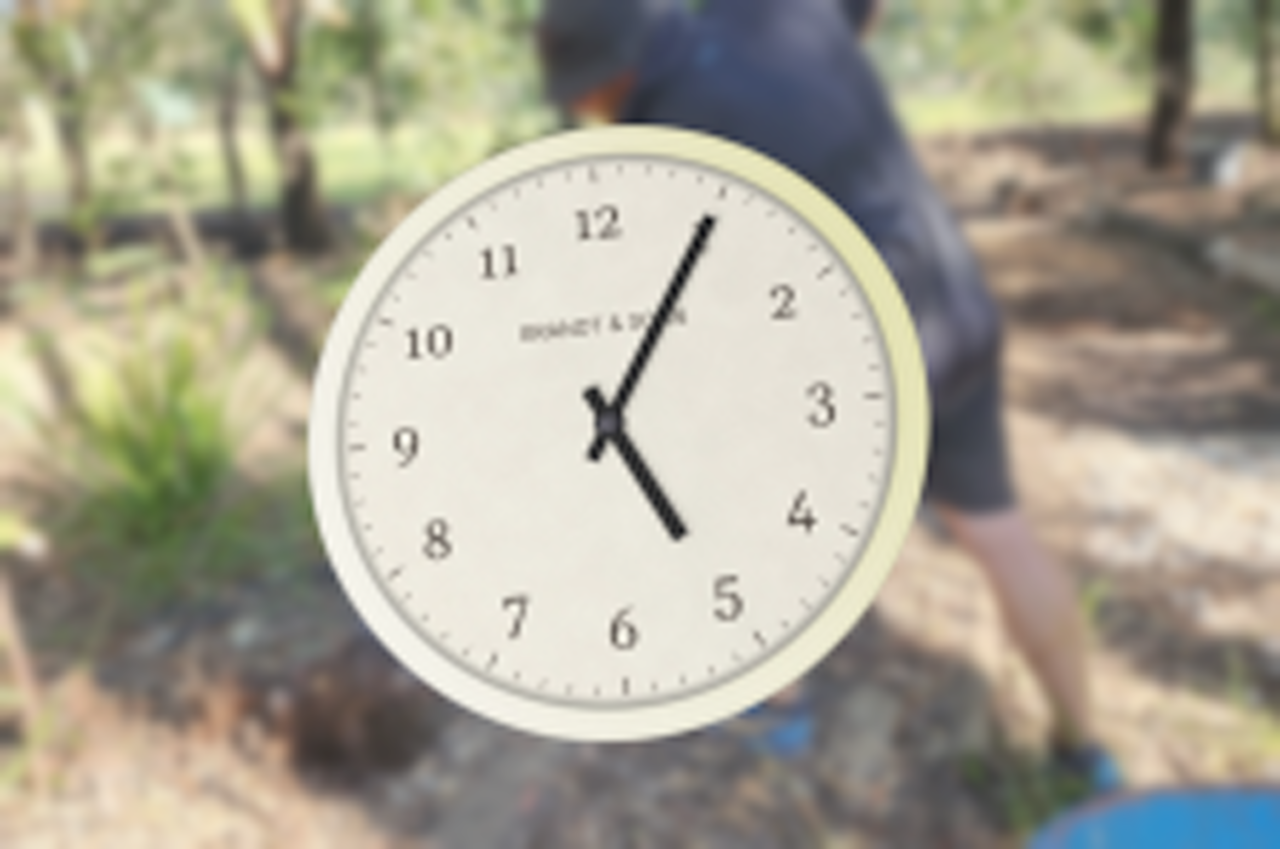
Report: {"hour": 5, "minute": 5}
